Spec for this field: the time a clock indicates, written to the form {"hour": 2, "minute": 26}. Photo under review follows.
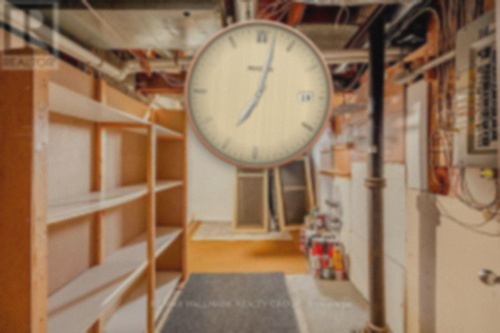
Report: {"hour": 7, "minute": 2}
